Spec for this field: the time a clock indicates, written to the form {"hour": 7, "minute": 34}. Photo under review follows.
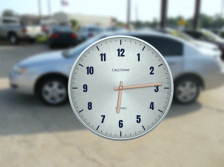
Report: {"hour": 6, "minute": 14}
